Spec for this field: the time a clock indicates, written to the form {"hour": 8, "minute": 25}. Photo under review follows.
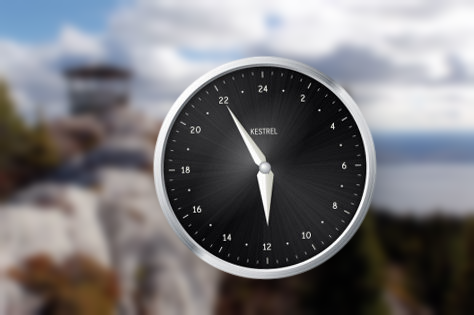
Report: {"hour": 11, "minute": 55}
